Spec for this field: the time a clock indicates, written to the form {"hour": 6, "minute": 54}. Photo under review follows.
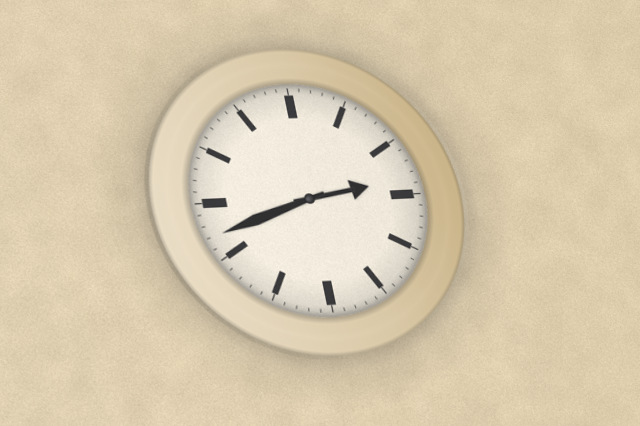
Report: {"hour": 2, "minute": 42}
